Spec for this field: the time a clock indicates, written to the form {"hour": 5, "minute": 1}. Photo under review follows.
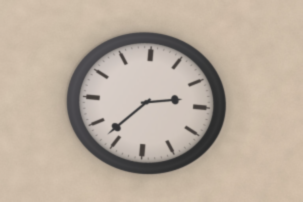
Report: {"hour": 2, "minute": 37}
